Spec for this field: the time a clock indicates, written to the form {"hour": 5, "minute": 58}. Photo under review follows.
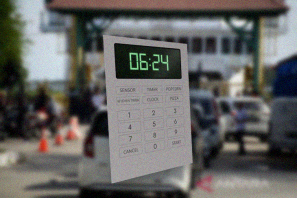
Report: {"hour": 6, "minute": 24}
